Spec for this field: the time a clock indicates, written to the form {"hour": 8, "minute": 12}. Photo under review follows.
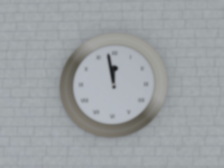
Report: {"hour": 11, "minute": 58}
